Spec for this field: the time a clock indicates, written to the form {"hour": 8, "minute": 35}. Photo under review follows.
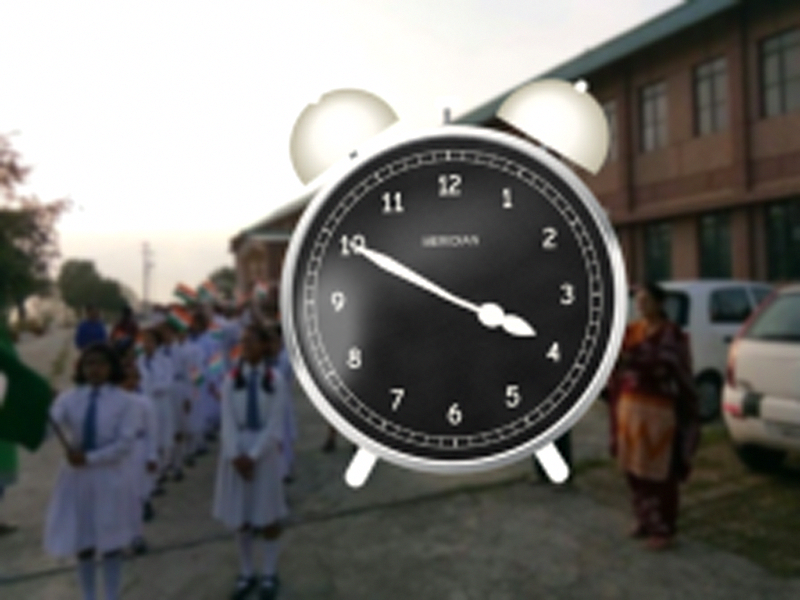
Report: {"hour": 3, "minute": 50}
